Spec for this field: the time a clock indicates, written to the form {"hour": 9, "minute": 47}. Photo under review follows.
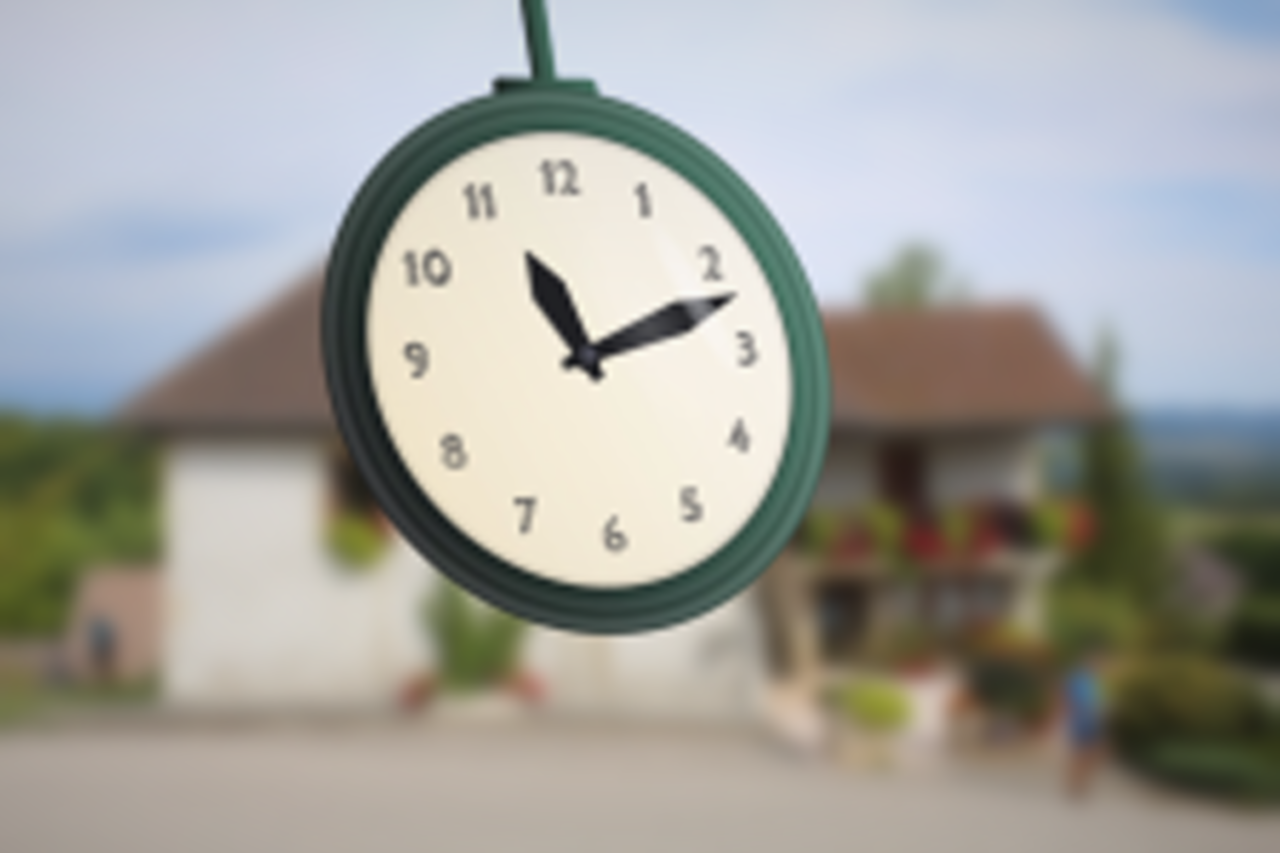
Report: {"hour": 11, "minute": 12}
